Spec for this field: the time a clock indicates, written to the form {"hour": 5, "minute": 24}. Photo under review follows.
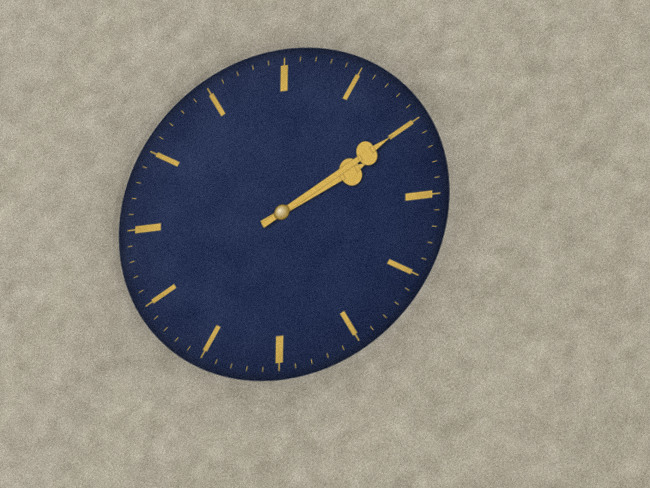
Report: {"hour": 2, "minute": 10}
